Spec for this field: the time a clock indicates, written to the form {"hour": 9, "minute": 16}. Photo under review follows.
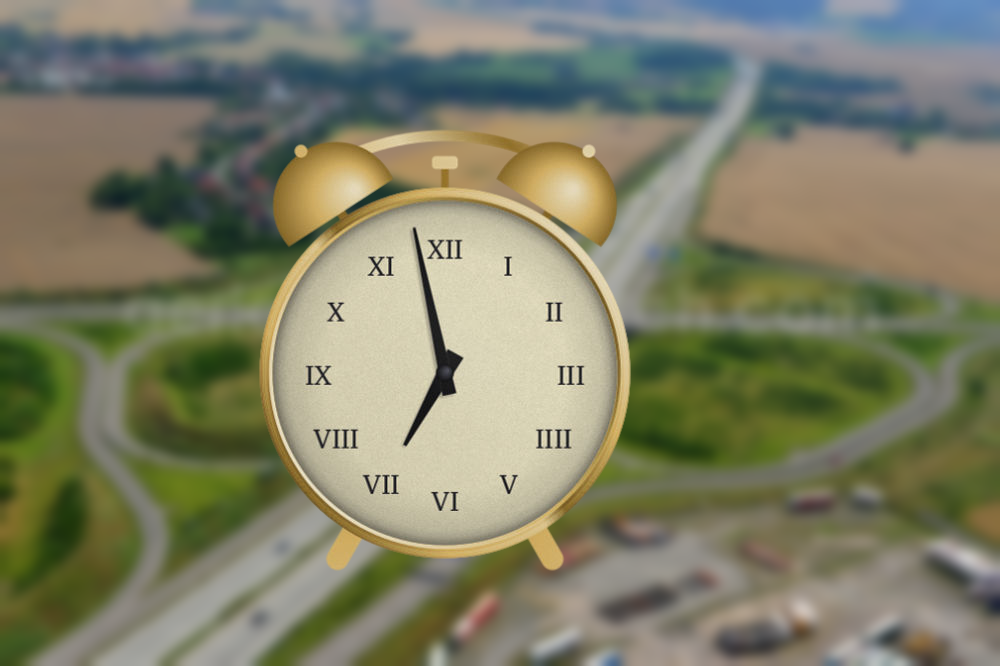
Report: {"hour": 6, "minute": 58}
